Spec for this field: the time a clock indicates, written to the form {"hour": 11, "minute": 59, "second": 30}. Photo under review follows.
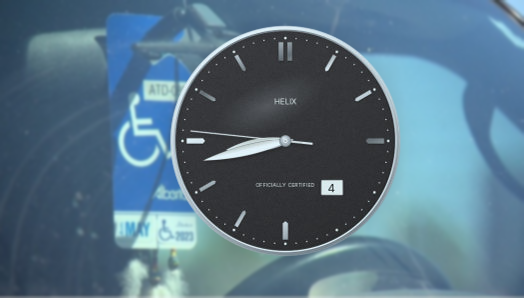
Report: {"hour": 8, "minute": 42, "second": 46}
